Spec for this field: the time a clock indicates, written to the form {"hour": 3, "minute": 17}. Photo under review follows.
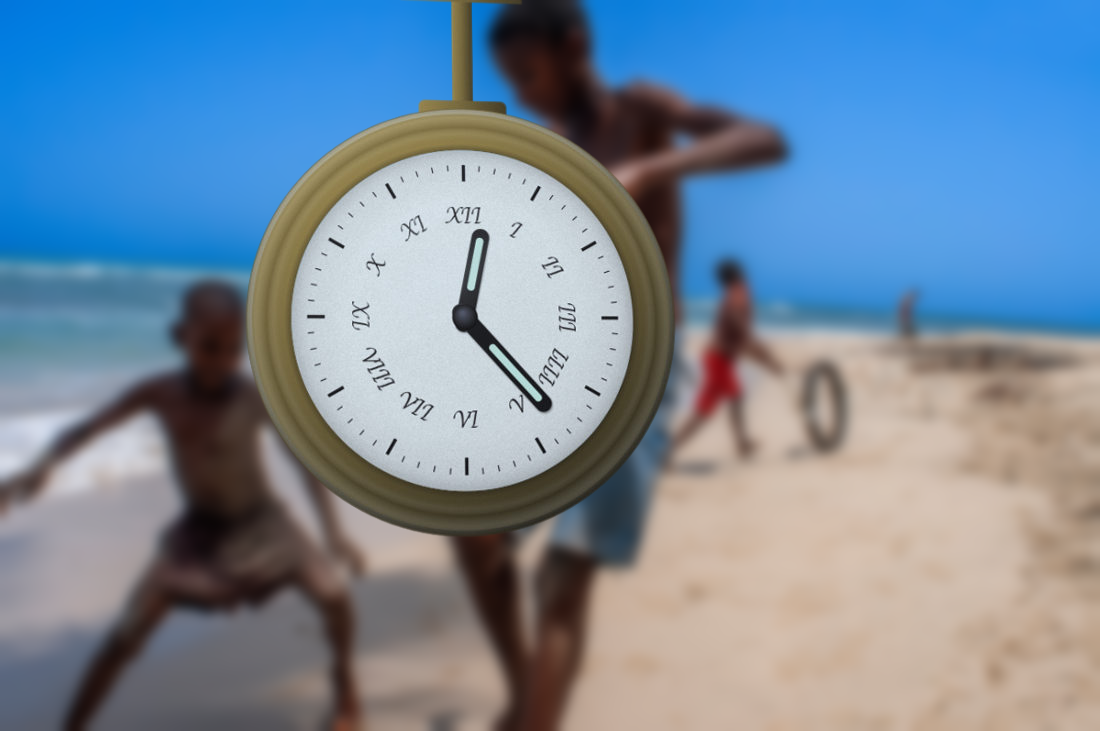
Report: {"hour": 12, "minute": 23}
